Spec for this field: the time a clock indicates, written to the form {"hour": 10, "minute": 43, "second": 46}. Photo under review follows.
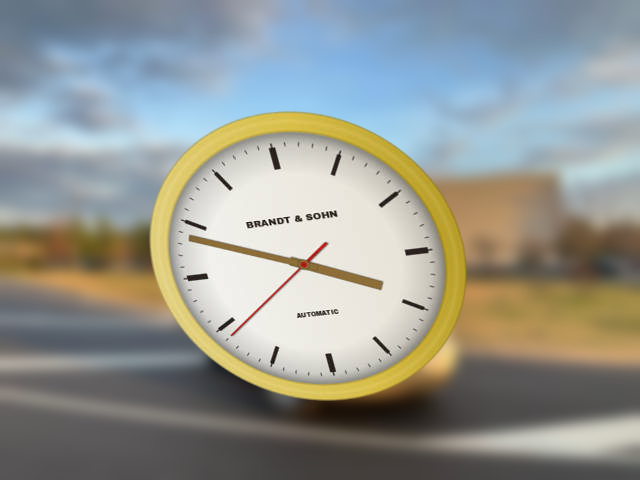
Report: {"hour": 3, "minute": 48, "second": 39}
